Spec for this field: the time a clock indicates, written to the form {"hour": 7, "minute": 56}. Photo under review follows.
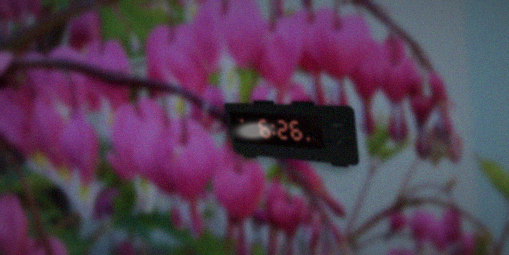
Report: {"hour": 6, "minute": 26}
